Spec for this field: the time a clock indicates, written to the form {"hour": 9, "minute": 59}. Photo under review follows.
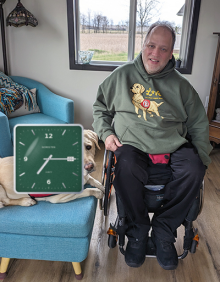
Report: {"hour": 7, "minute": 15}
